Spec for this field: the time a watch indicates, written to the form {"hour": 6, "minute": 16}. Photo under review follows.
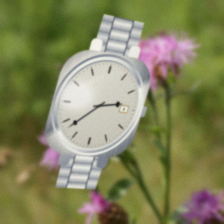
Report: {"hour": 2, "minute": 38}
